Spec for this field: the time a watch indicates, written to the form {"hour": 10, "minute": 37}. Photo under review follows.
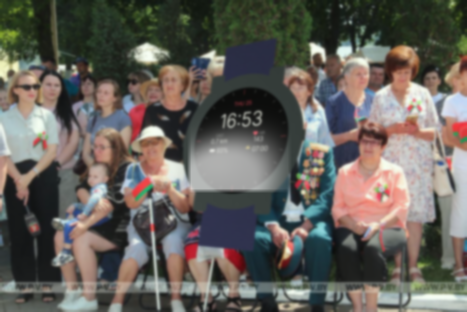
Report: {"hour": 16, "minute": 53}
